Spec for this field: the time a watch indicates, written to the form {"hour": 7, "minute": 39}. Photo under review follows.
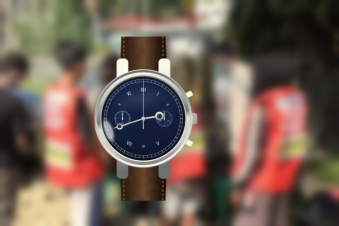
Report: {"hour": 2, "minute": 42}
